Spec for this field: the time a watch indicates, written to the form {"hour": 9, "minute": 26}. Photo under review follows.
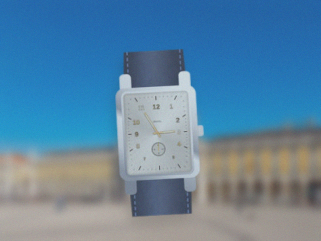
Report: {"hour": 2, "minute": 55}
